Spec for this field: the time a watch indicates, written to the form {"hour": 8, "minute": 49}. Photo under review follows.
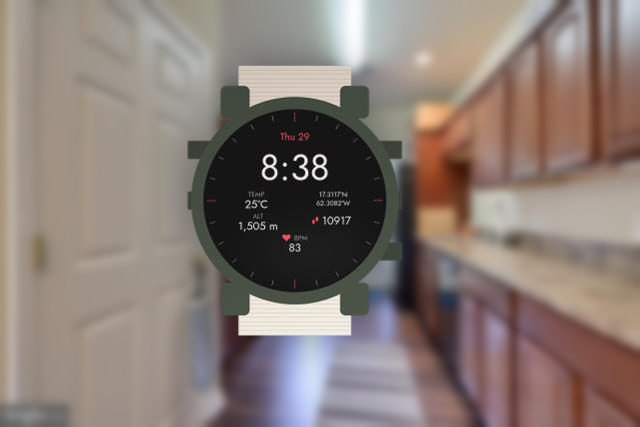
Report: {"hour": 8, "minute": 38}
